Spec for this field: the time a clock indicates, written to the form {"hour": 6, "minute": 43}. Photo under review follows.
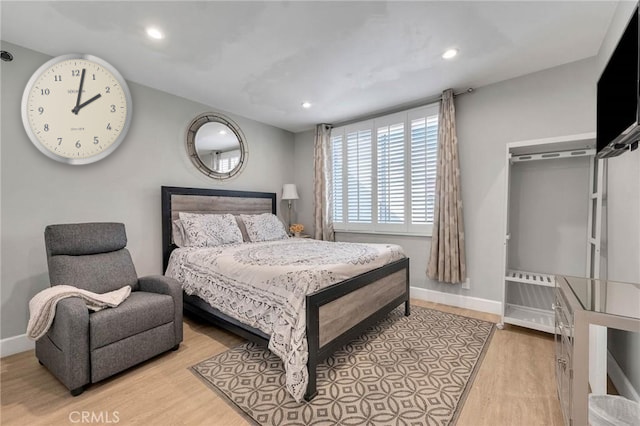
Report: {"hour": 2, "minute": 2}
